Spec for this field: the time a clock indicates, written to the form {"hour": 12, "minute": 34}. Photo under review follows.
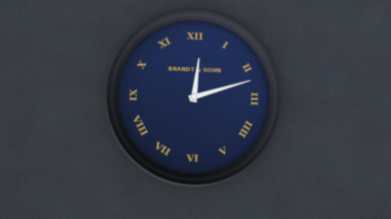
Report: {"hour": 12, "minute": 12}
